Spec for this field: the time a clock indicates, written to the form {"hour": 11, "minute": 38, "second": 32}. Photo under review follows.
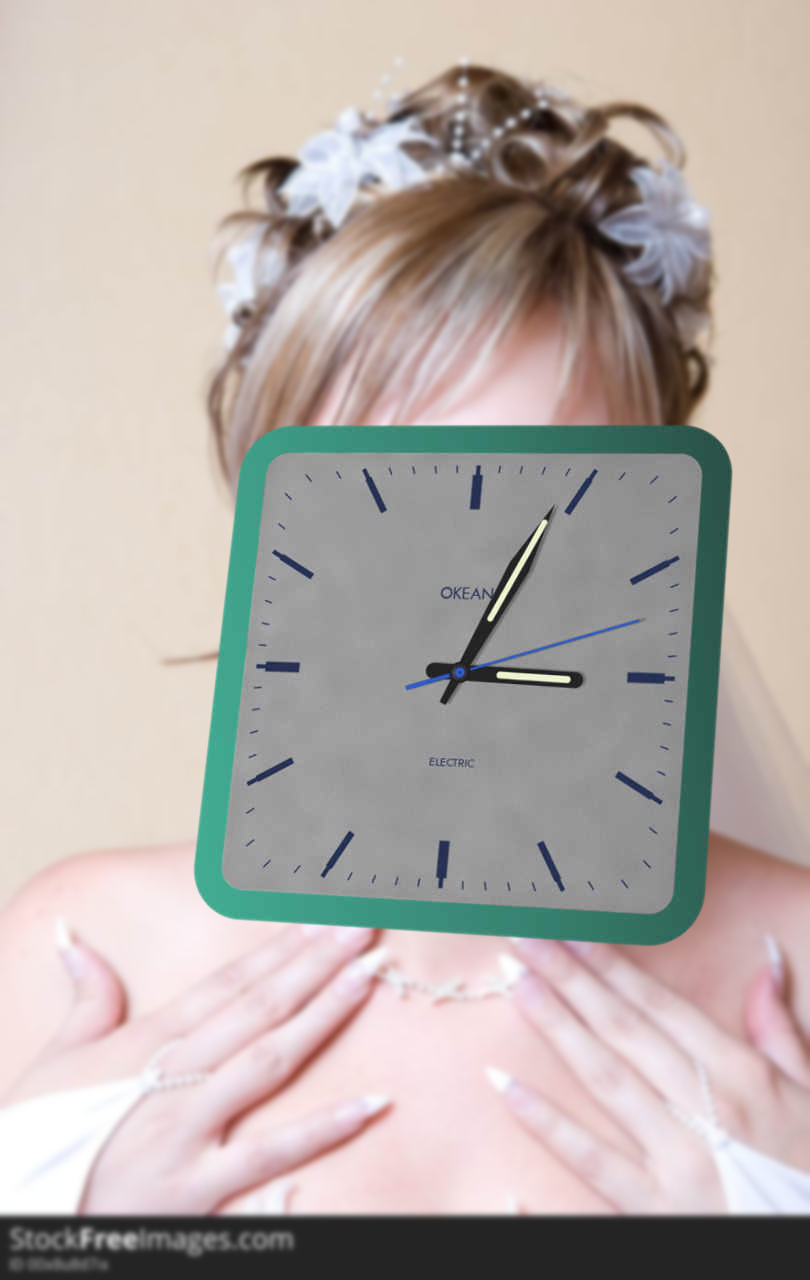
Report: {"hour": 3, "minute": 4, "second": 12}
